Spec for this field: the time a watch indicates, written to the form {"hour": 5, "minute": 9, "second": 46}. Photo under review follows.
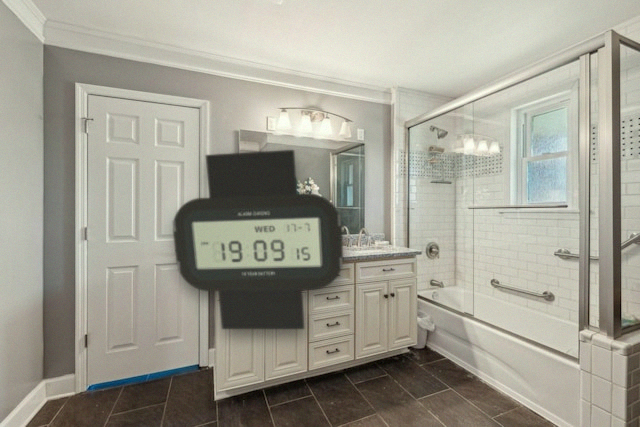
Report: {"hour": 19, "minute": 9, "second": 15}
